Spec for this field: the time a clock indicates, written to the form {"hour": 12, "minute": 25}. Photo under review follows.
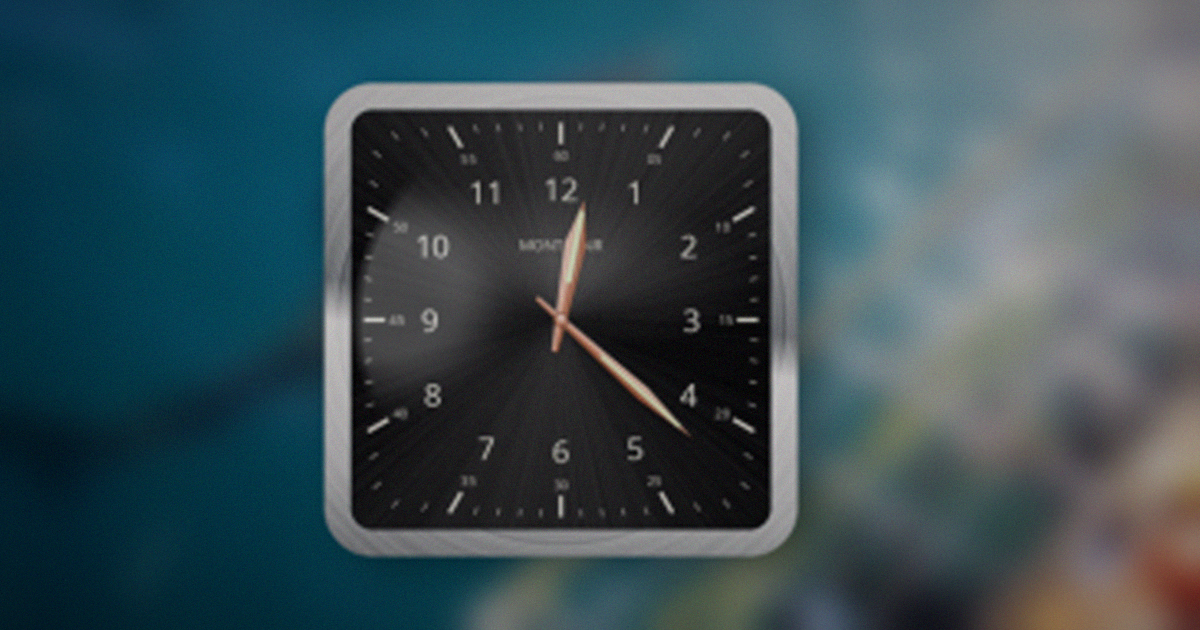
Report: {"hour": 12, "minute": 22}
